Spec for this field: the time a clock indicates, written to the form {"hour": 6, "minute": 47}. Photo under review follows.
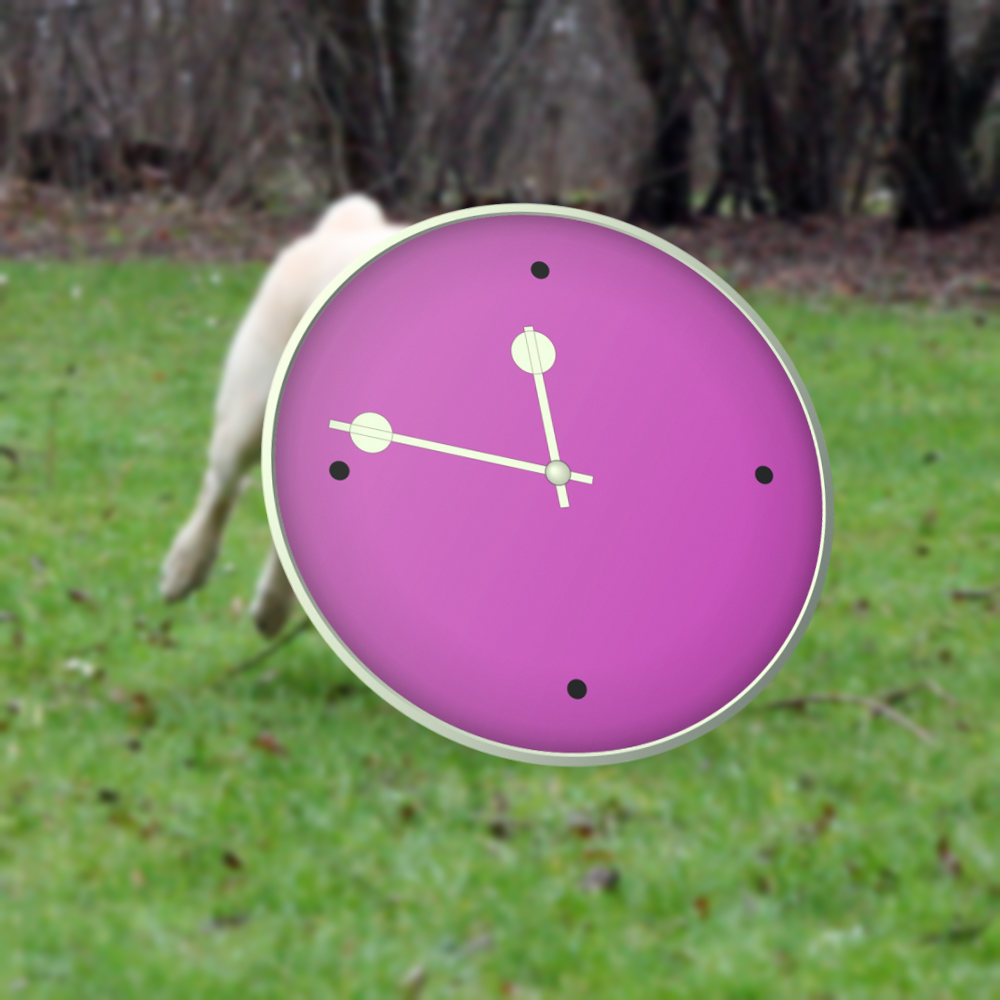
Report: {"hour": 11, "minute": 47}
